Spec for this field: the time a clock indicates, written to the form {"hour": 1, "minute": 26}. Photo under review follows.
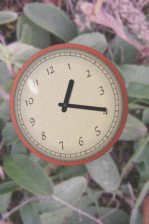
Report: {"hour": 1, "minute": 20}
